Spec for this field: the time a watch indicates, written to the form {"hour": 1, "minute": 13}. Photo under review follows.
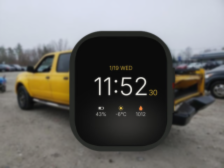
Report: {"hour": 11, "minute": 52}
